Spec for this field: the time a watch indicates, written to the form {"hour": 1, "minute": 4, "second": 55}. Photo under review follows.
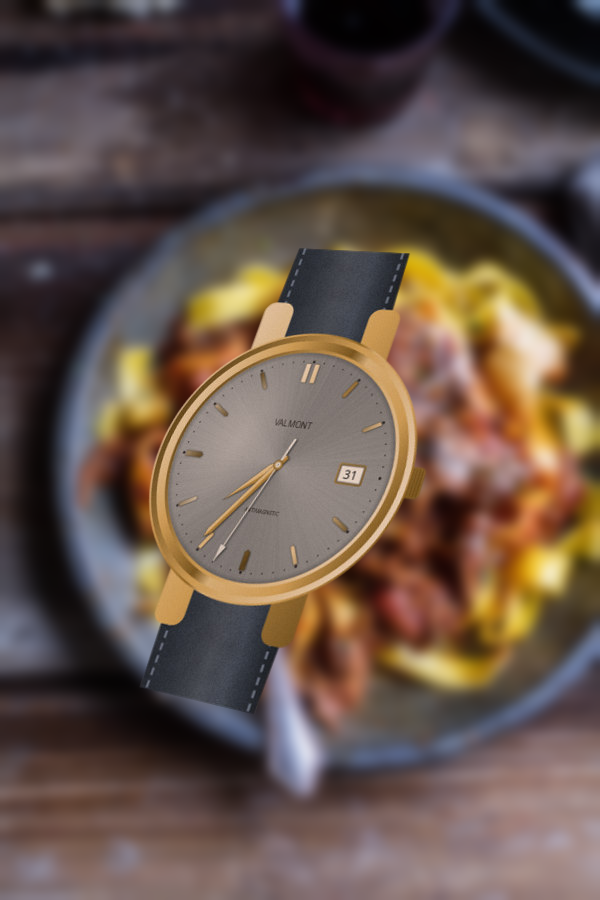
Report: {"hour": 7, "minute": 35, "second": 33}
